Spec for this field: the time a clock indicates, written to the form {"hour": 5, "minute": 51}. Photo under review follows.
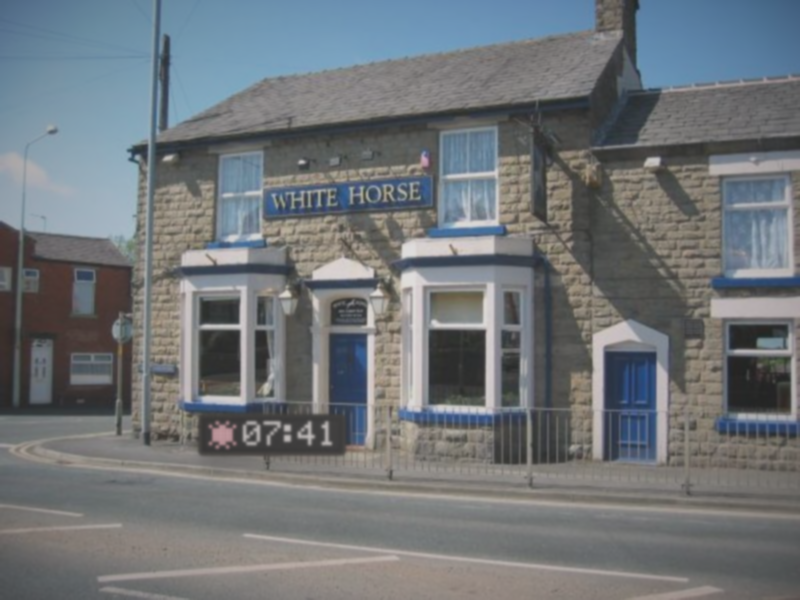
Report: {"hour": 7, "minute": 41}
